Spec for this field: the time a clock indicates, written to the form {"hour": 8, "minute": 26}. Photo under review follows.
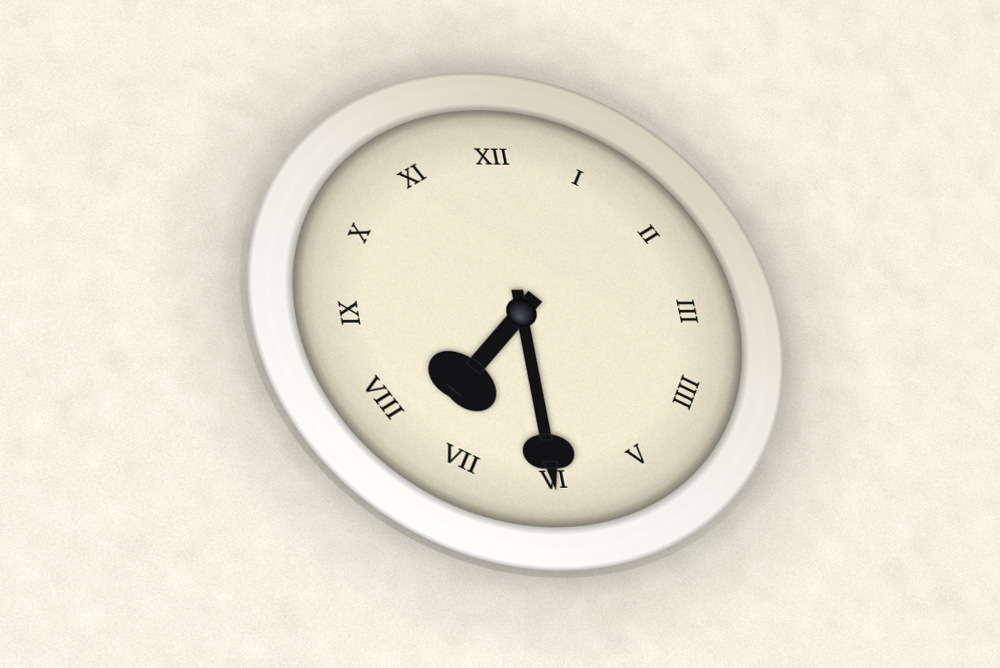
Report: {"hour": 7, "minute": 30}
